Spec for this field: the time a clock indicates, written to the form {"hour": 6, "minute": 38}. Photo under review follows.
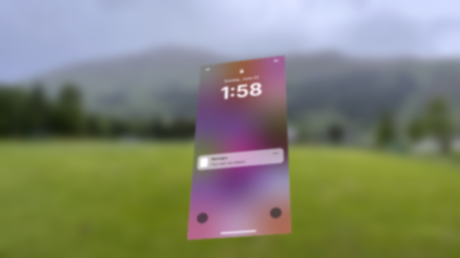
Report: {"hour": 1, "minute": 58}
